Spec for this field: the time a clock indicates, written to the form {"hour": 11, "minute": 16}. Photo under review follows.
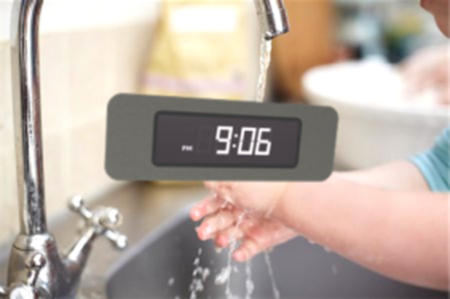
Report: {"hour": 9, "minute": 6}
